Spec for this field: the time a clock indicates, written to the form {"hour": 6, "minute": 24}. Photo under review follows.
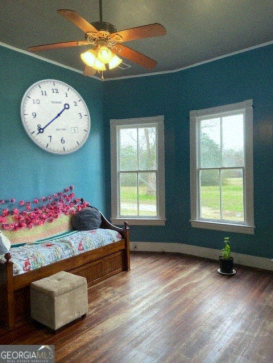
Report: {"hour": 1, "minute": 39}
